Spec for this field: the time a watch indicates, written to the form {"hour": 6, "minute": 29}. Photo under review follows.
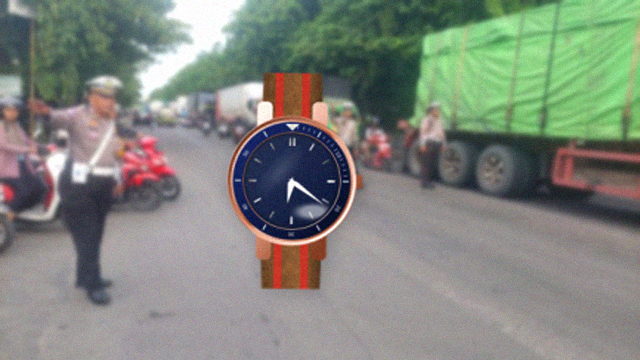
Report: {"hour": 6, "minute": 21}
